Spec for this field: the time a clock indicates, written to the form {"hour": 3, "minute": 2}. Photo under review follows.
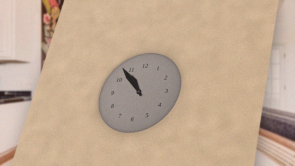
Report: {"hour": 10, "minute": 53}
